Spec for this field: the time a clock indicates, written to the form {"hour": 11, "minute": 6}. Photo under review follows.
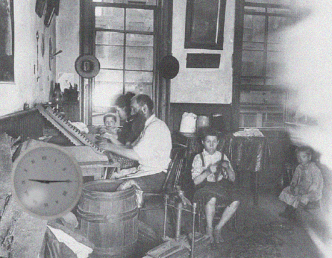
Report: {"hour": 9, "minute": 15}
